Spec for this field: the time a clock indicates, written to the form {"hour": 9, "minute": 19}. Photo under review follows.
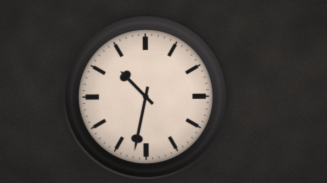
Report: {"hour": 10, "minute": 32}
